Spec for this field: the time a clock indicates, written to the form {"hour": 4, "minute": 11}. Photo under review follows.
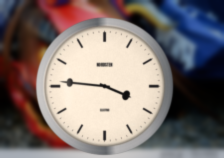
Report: {"hour": 3, "minute": 46}
